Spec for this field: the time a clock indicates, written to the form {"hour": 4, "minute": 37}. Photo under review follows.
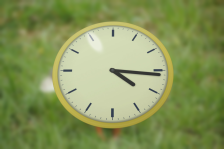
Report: {"hour": 4, "minute": 16}
